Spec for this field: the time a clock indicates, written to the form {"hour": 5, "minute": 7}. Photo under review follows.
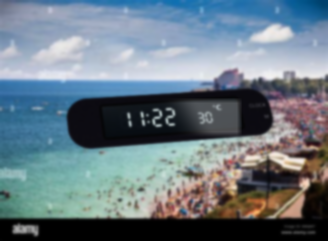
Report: {"hour": 11, "minute": 22}
